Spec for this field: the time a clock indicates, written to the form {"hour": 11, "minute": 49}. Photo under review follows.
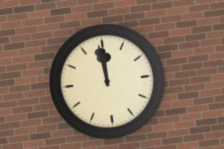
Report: {"hour": 11, "minute": 59}
